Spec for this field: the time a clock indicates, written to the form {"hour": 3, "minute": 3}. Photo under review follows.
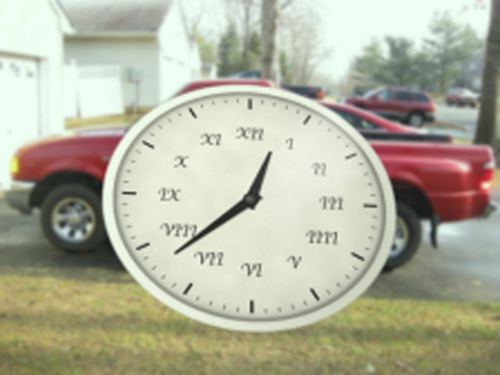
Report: {"hour": 12, "minute": 38}
